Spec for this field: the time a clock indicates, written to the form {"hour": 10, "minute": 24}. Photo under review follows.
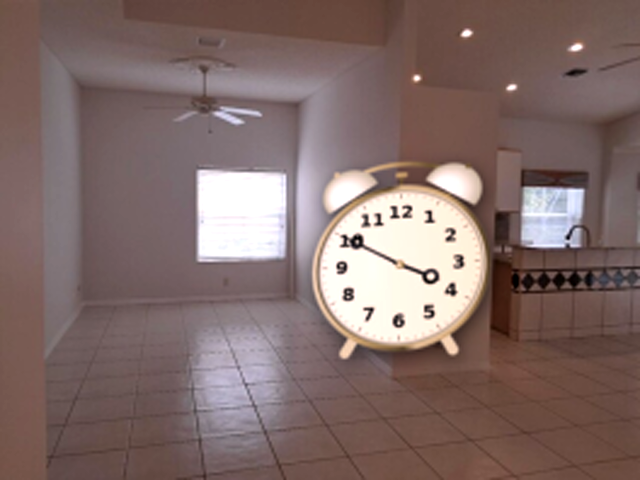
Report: {"hour": 3, "minute": 50}
